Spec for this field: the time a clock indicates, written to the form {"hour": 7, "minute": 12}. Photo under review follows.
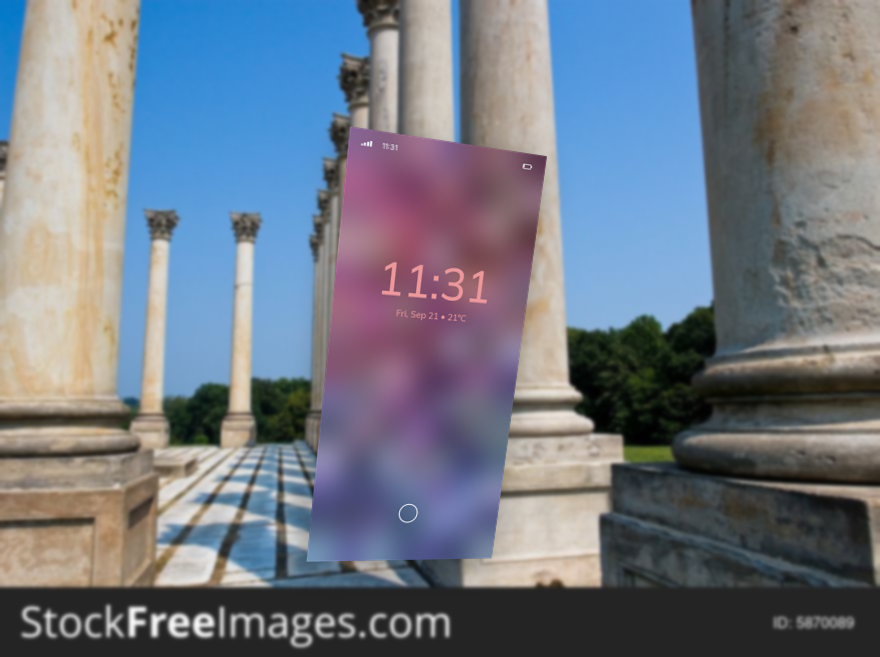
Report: {"hour": 11, "minute": 31}
